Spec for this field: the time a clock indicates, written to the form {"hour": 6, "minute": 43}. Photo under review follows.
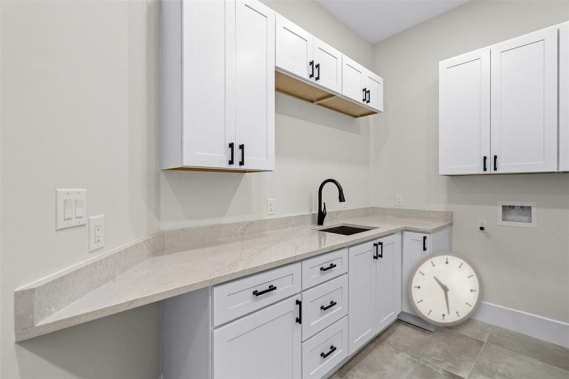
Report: {"hour": 10, "minute": 28}
